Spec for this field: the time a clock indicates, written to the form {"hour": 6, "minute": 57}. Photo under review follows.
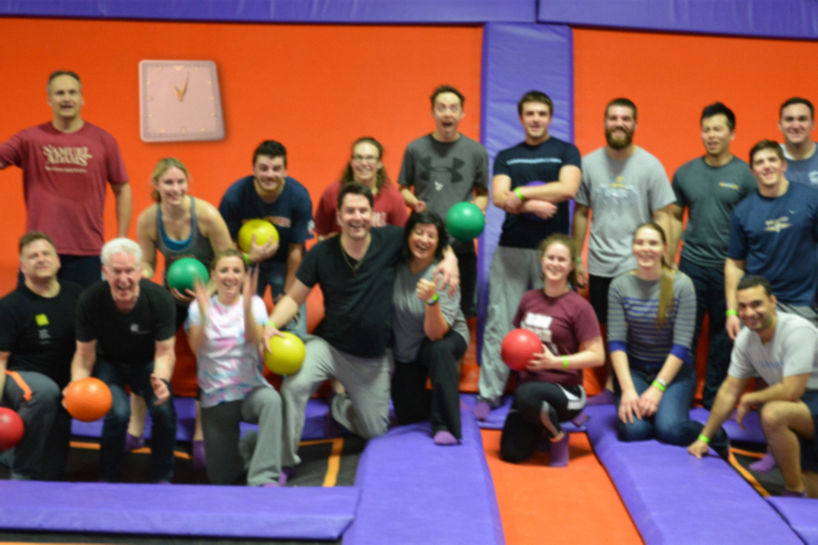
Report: {"hour": 11, "minute": 3}
